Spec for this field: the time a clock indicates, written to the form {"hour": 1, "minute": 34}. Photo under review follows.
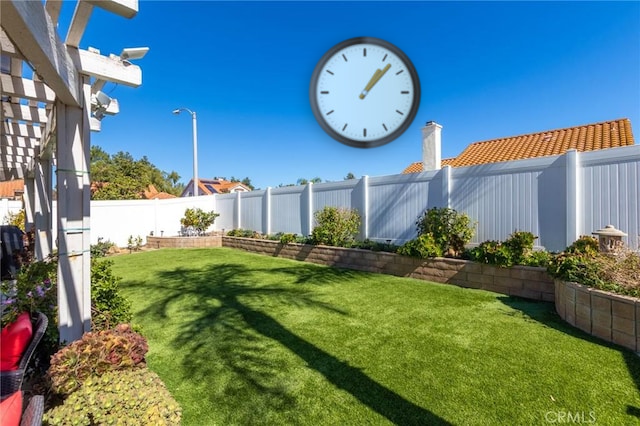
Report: {"hour": 1, "minute": 7}
